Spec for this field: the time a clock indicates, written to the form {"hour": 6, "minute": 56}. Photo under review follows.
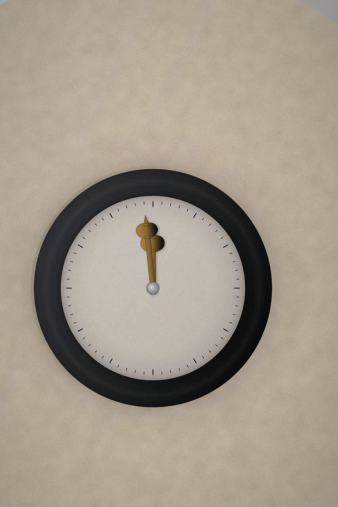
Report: {"hour": 11, "minute": 59}
